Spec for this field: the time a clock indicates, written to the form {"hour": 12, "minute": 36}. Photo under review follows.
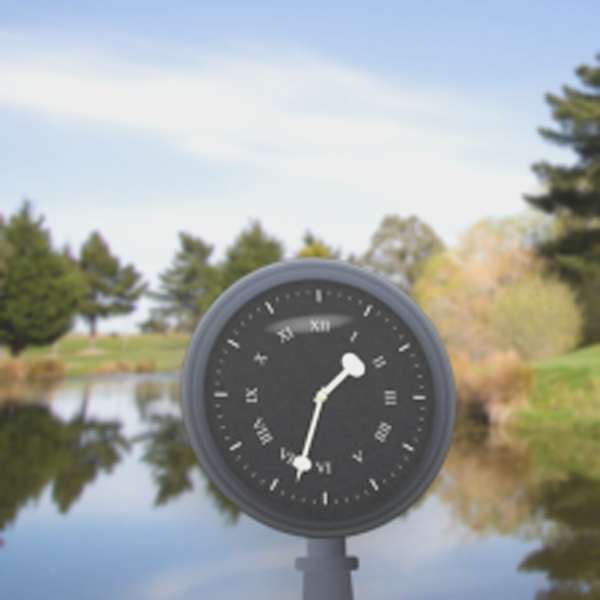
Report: {"hour": 1, "minute": 33}
